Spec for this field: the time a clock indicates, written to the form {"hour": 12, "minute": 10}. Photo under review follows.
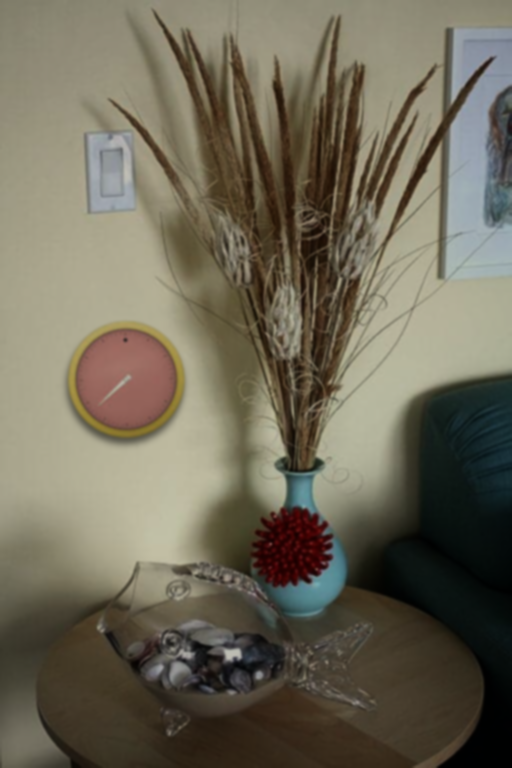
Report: {"hour": 7, "minute": 38}
